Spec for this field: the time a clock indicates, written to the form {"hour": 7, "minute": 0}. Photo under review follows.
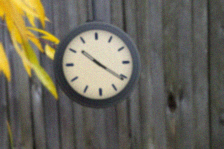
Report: {"hour": 10, "minute": 21}
